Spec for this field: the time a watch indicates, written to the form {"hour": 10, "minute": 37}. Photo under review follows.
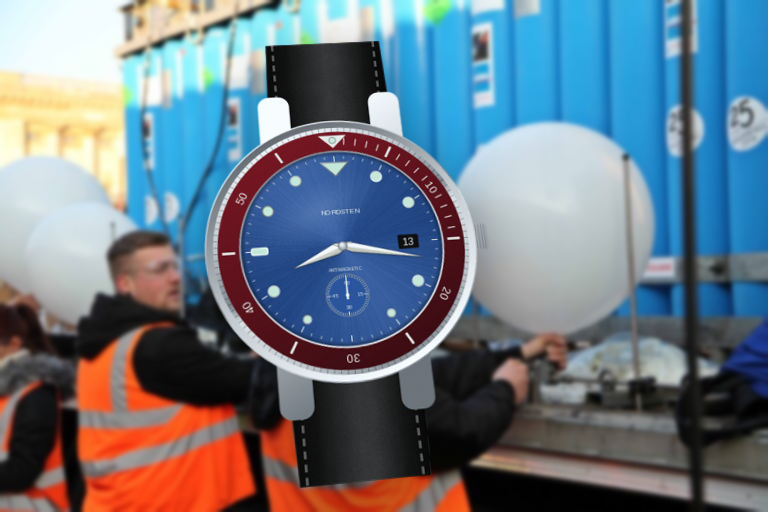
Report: {"hour": 8, "minute": 17}
